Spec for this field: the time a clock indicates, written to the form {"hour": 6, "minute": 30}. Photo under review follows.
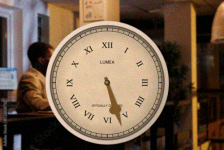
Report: {"hour": 5, "minute": 27}
